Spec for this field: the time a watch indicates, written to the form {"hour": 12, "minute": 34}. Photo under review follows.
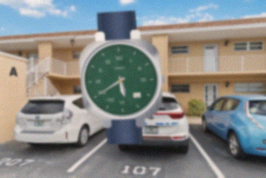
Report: {"hour": 5, "minute": 40}
